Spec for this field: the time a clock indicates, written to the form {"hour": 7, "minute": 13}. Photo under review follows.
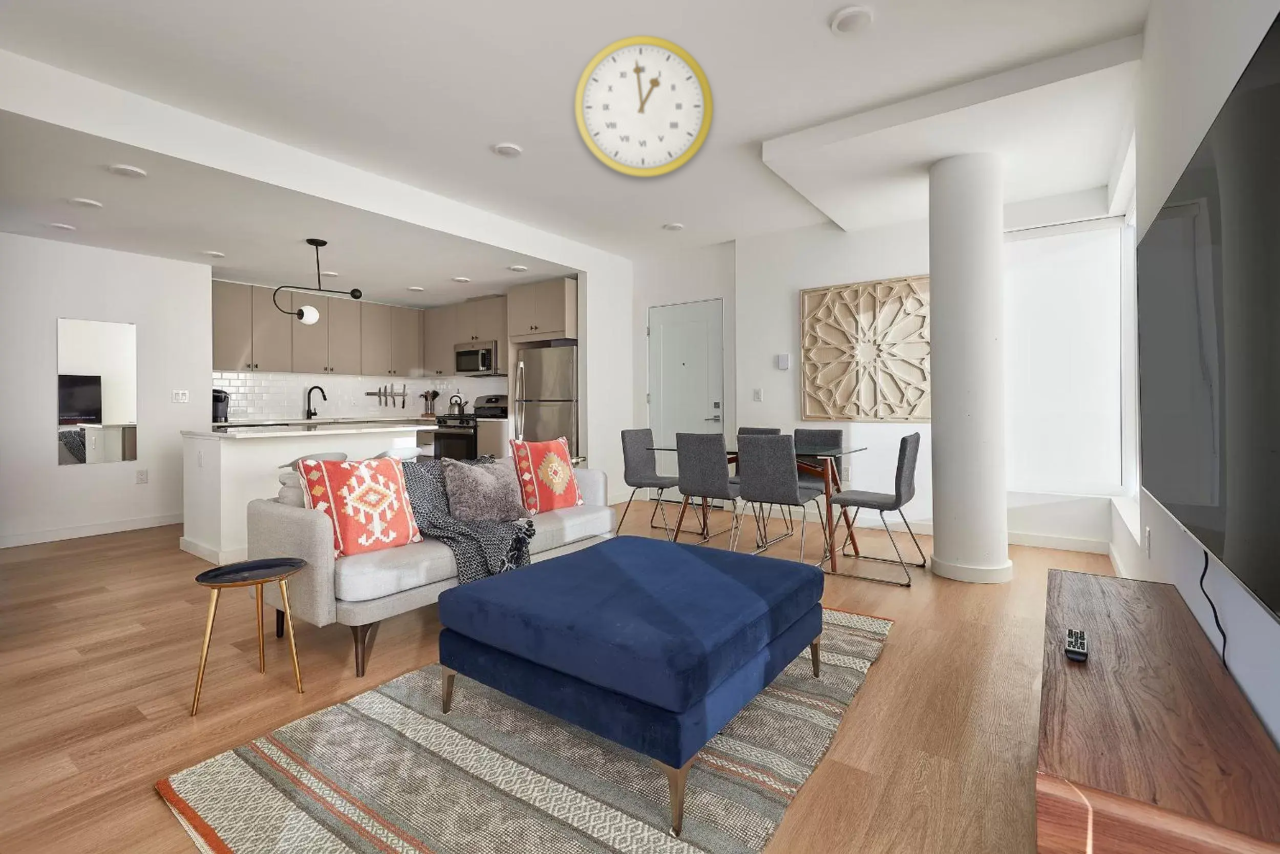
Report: {"hour": 12, "minute": 59}
